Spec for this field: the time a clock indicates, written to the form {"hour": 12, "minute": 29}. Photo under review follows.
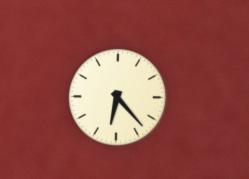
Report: {"hour": 6, "minute": 23}
